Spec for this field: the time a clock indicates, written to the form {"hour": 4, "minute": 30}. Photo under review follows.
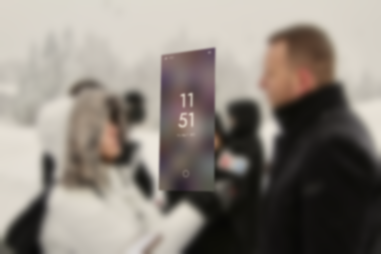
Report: {"hour": 11, "minute": 51}
